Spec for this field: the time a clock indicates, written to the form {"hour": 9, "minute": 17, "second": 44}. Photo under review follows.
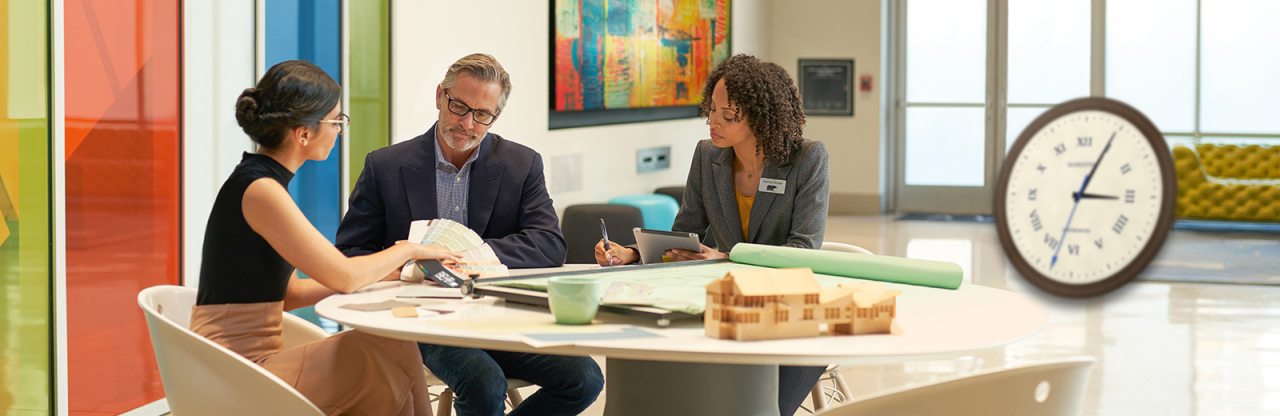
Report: {"hour": 3, "minute": 4, "second": 33}
